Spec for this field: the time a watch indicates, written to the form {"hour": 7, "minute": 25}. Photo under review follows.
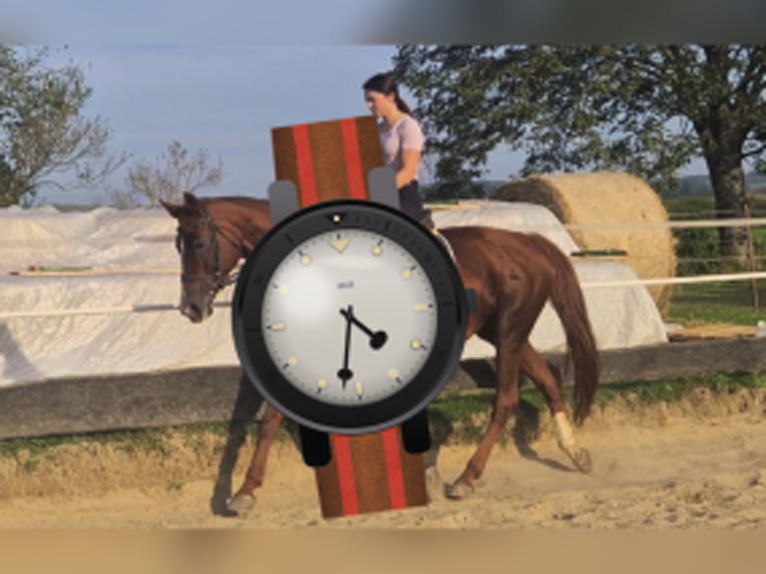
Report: {"hour": 4, "minute": 32}
